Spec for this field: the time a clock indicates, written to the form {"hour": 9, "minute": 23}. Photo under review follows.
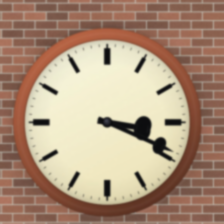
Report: {"hour": 3, "minute": 19}
